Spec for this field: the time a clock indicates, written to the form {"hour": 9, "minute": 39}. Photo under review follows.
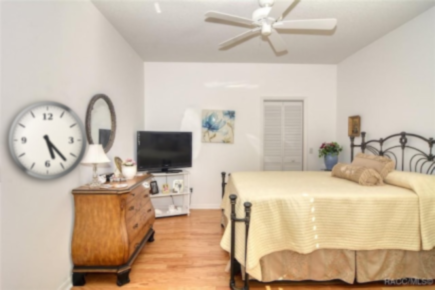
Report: {"hour": 5, "minute": 23}
